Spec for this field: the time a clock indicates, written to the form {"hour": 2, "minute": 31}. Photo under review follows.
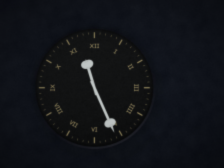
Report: {"hour": 11, "minute": 26}
